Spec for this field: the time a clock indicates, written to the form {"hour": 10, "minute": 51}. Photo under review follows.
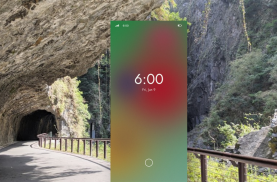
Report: {"hour": 6, "minute": 0}
